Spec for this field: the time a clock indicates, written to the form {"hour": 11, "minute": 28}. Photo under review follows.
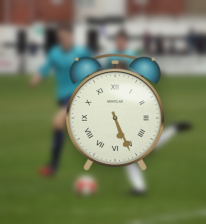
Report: {"hour": 5, "minute": 26}
